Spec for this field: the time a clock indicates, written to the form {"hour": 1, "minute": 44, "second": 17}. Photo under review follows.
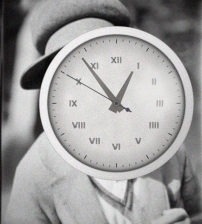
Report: {"hour": 12, "minute": 53, "second": 50}
